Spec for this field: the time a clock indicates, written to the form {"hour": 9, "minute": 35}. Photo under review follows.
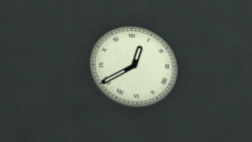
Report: {"hour": 12, "minute": 40}
